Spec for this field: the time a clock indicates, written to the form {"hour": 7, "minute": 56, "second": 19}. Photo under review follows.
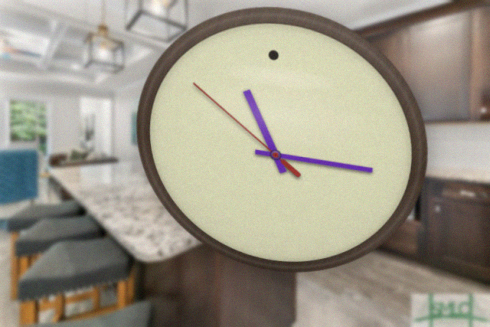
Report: {"hour": 11, "minute": 15, "second": 52}
